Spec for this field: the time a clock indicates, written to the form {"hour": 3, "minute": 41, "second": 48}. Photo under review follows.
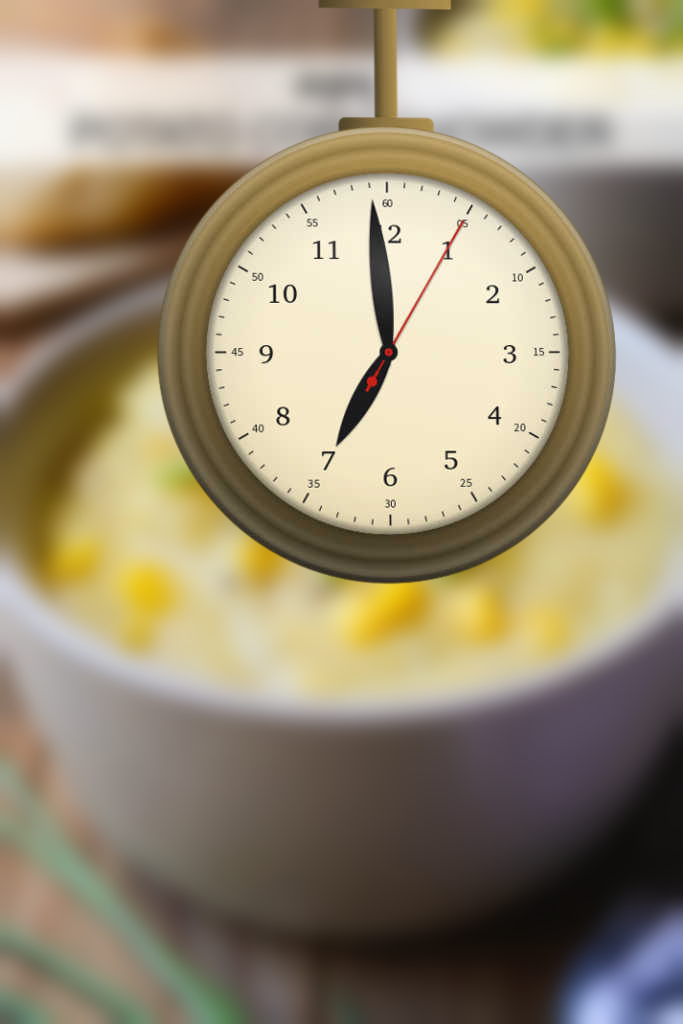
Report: {"hour": 6, "minute": 59, "second": 5}
